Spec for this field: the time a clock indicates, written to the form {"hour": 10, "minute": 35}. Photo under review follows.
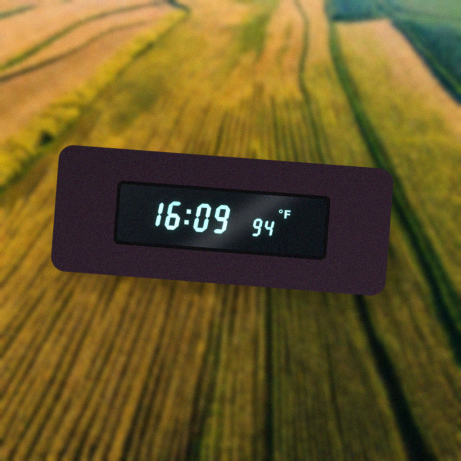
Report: {"hour": 16, "minute": 9}
